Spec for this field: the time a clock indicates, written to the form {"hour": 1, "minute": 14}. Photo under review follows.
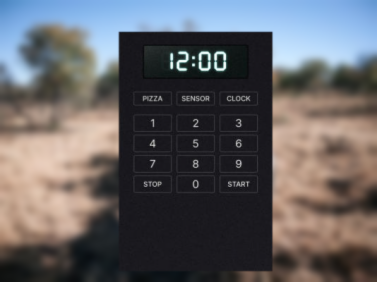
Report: {"hour": 12, "minute": 0}
